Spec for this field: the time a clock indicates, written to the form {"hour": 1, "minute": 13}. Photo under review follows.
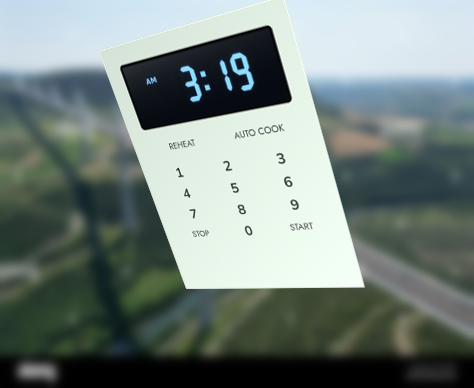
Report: {"hour": 3, "minute": 19}
